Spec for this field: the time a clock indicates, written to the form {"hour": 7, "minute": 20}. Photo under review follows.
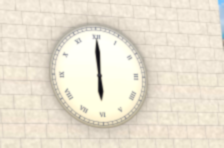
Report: {"hour": 6, "minute": 0}
